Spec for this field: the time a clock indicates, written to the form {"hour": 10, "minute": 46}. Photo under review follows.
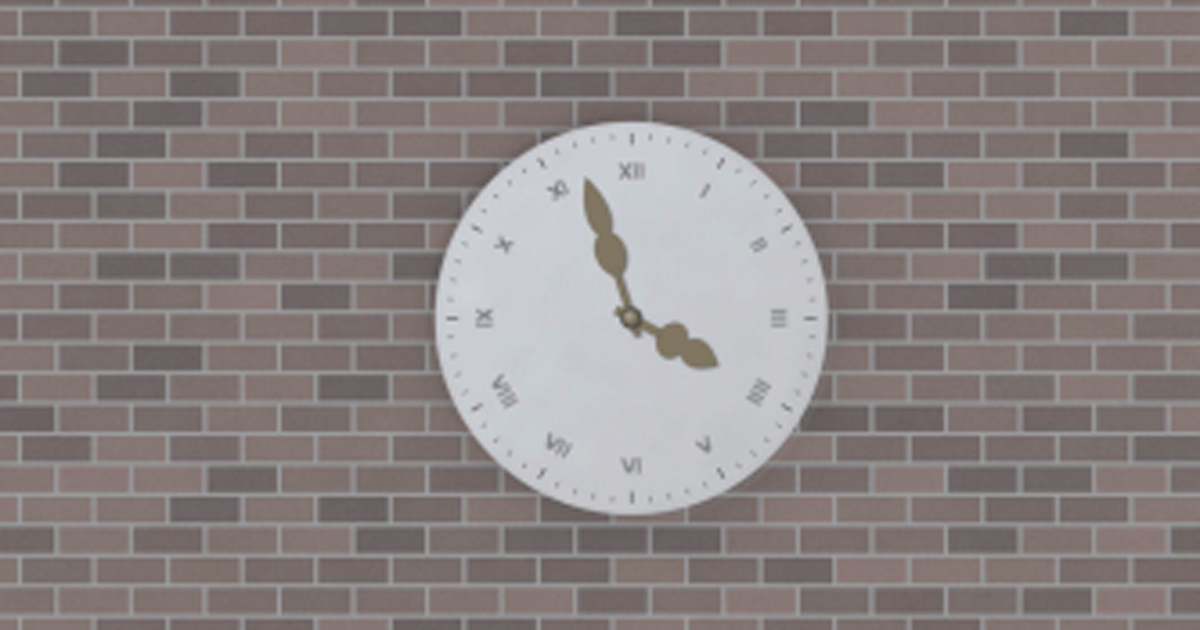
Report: {"hour": 3, "minute": 57}
